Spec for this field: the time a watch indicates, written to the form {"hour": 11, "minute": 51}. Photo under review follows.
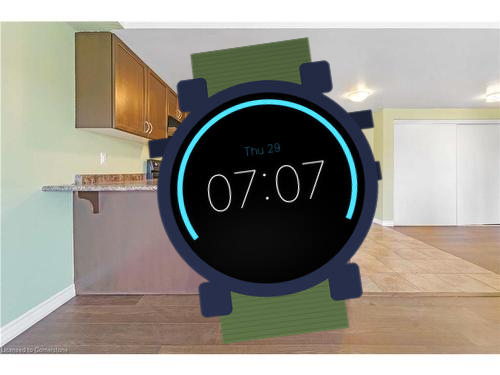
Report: {"hour": 7, "minute": 7}
